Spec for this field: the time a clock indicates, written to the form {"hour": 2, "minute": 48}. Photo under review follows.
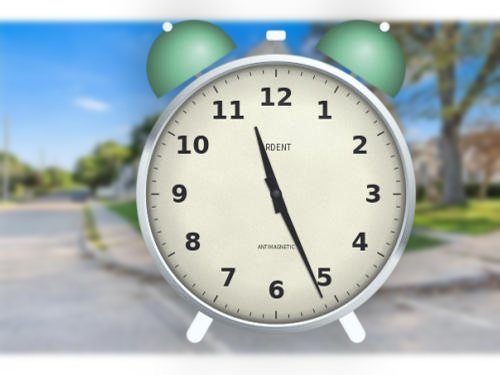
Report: {"hour": 11, "minute": 26}
